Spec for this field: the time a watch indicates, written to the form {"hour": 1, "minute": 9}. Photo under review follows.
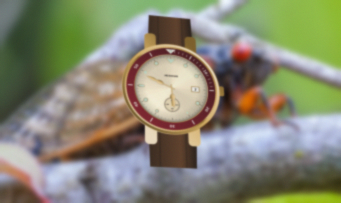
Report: {"hour": 5, "minute": 49}
